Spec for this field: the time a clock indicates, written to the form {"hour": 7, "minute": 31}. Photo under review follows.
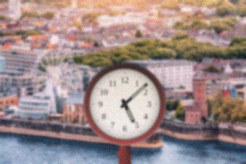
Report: {"hour": 5, "minute": 8}
